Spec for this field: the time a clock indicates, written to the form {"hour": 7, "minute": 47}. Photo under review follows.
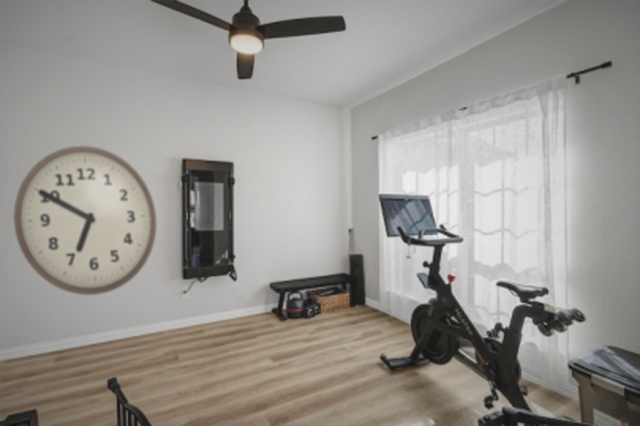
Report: {"hour": 6, "minute": 50}
